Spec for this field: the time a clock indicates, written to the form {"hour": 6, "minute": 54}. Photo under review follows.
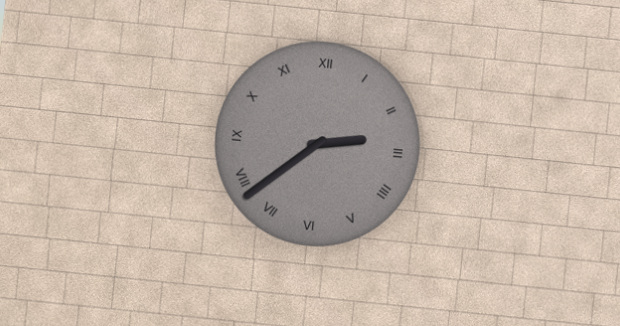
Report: {"hour": 2, "minute": 38}
